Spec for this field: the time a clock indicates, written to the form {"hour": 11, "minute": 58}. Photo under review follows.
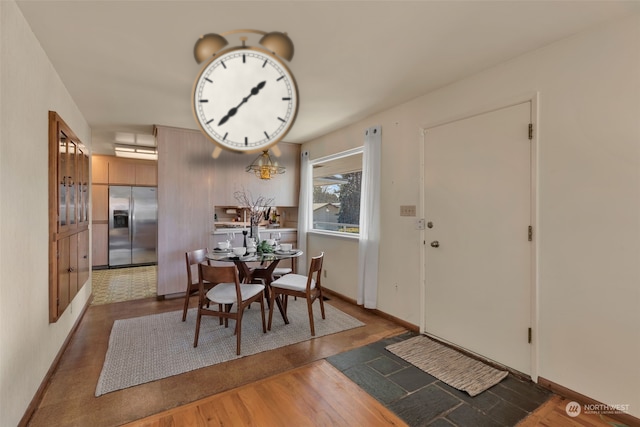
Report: {"hour": 1, "minute": 38}
